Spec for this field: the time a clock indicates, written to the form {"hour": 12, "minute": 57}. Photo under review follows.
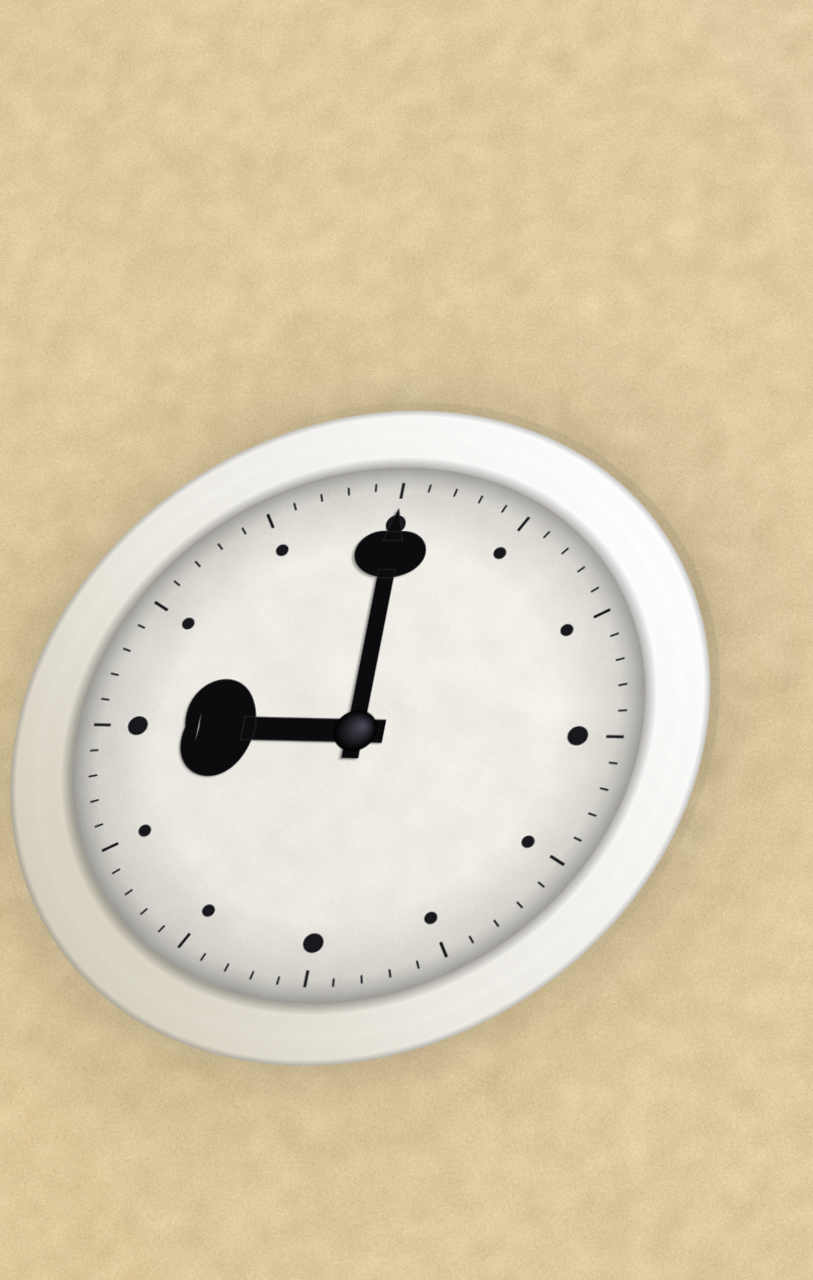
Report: {"hour": 9, "minute": 0}
